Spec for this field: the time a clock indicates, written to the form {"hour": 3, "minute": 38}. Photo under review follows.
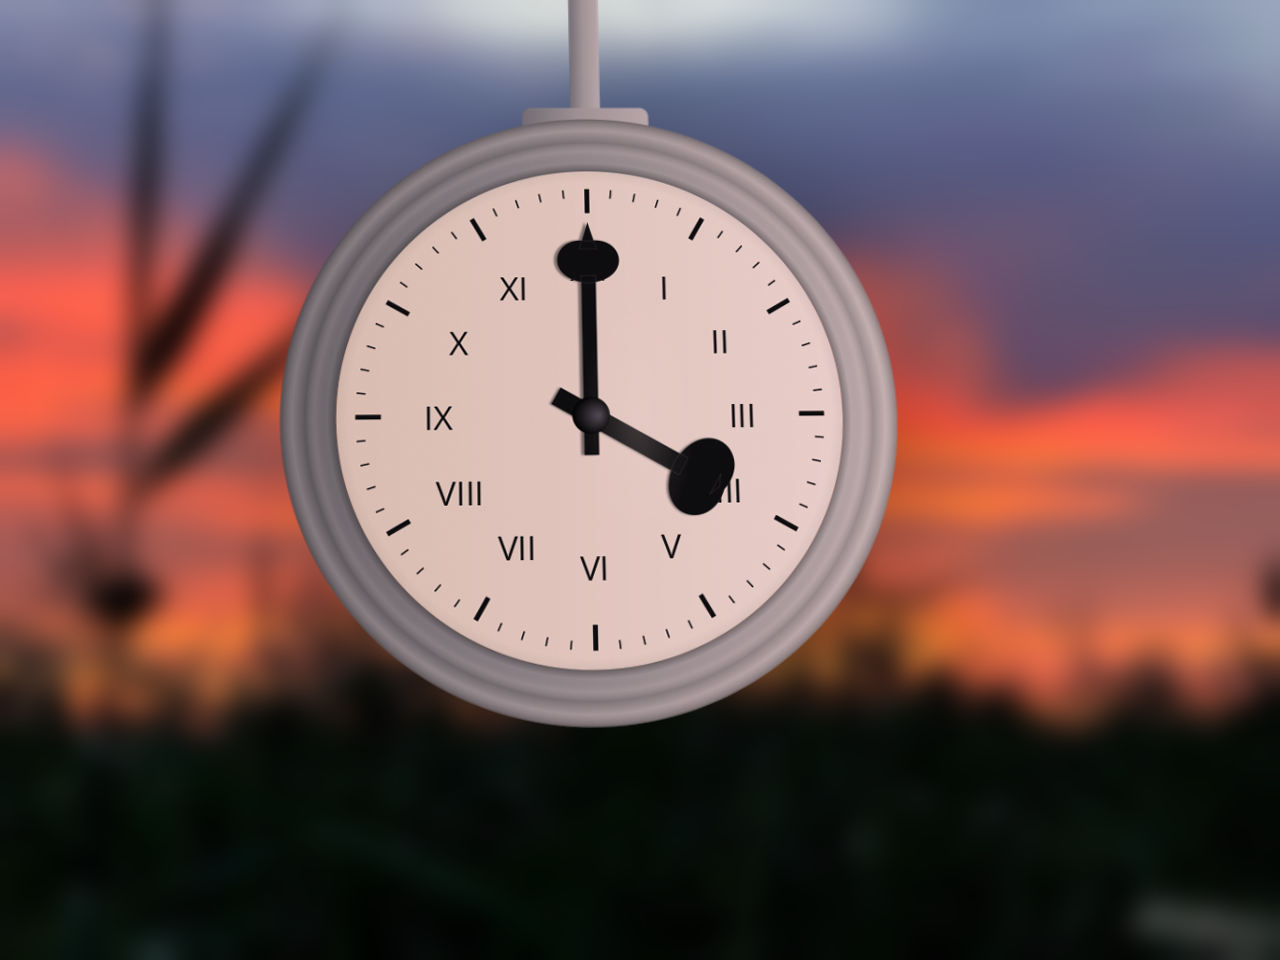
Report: {"hour": 4, "minute": 0}
